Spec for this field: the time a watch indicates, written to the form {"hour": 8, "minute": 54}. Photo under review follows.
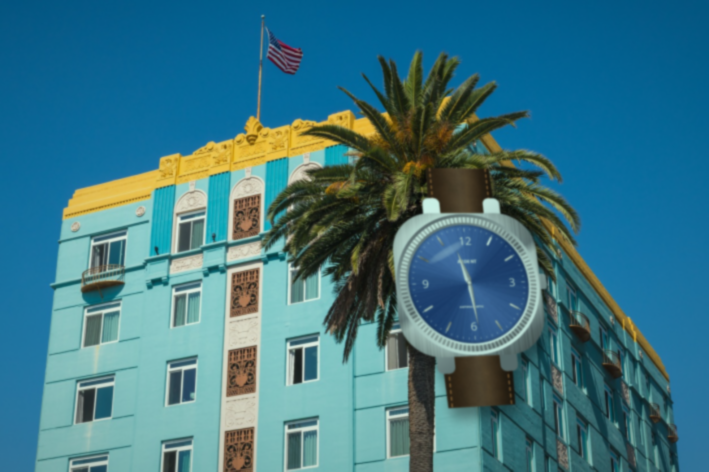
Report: {"hour": 11, "minute": 29}
